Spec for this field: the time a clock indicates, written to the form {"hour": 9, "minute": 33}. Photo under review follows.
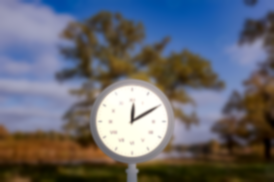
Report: {"hour": 12, "minute": 10}
